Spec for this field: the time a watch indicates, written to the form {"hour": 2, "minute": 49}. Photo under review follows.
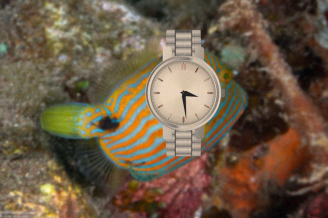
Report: {"hour": 3, "minute": 29}
